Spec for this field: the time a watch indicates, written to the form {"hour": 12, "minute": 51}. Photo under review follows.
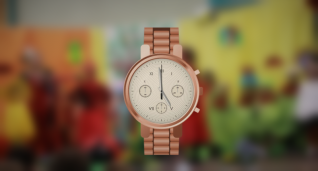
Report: {"hour": 4, "minute": 59}
